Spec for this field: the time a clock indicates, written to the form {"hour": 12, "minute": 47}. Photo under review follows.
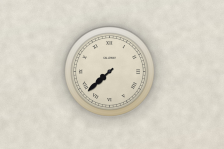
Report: {"hour": 7, "minute": 38}
